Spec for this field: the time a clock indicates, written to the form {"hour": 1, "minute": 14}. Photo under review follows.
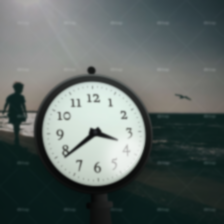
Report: {"hour": 3, "minute": 39}
